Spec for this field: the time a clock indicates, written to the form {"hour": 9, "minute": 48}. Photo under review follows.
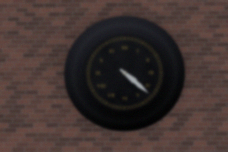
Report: {"hour": 4, "minute": 22}
